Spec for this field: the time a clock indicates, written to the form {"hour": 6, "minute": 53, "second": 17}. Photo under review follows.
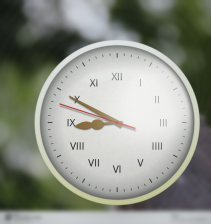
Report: {"hour": 8, "minute": 49, "second": 48}
